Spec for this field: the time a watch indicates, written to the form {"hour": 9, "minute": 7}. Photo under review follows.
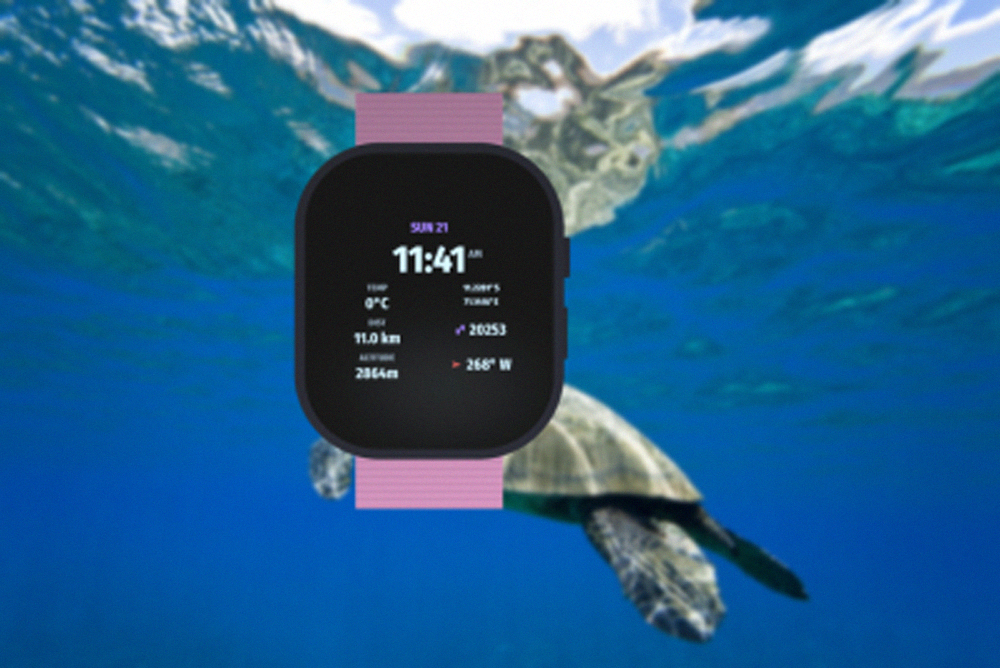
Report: {"hour": 11, "minute": 41}
